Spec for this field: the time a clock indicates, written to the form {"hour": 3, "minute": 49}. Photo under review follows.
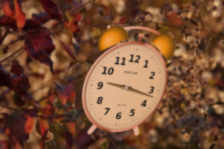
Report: {"hour": 9, "minute": 17}
